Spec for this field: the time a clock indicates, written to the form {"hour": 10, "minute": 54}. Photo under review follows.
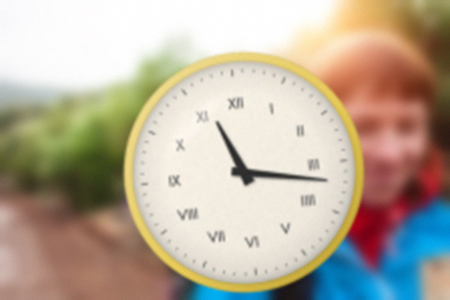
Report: {"hour": 11, "minute": 17}
